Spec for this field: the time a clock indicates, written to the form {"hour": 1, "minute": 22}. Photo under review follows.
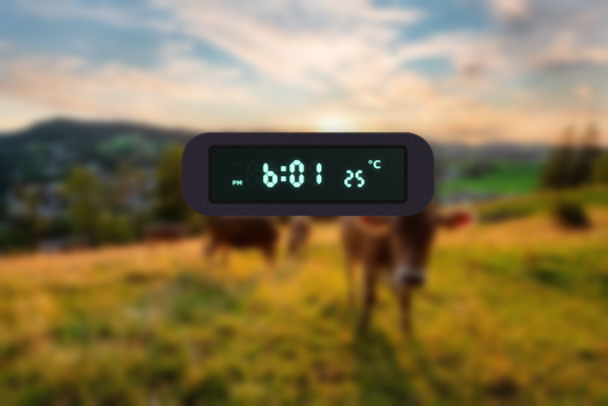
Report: {"hour": 6, "minute": 1}
